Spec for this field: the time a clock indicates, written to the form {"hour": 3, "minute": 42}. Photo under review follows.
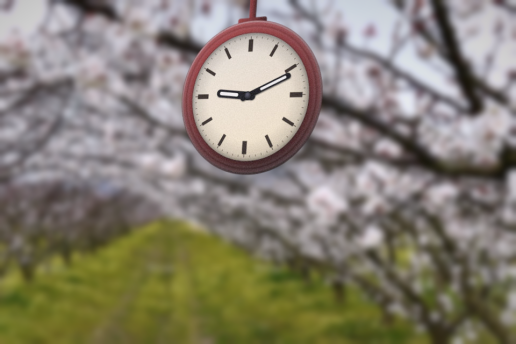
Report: {"hour": 9, "minute": 11}
